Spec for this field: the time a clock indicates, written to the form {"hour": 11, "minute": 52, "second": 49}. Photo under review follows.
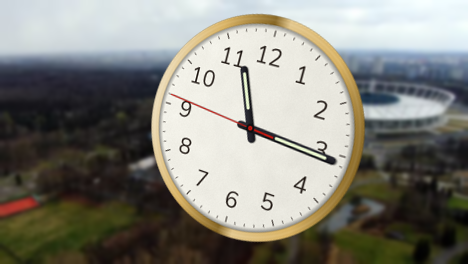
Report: {"hour": 11, "minute": 15, "second": 46}
